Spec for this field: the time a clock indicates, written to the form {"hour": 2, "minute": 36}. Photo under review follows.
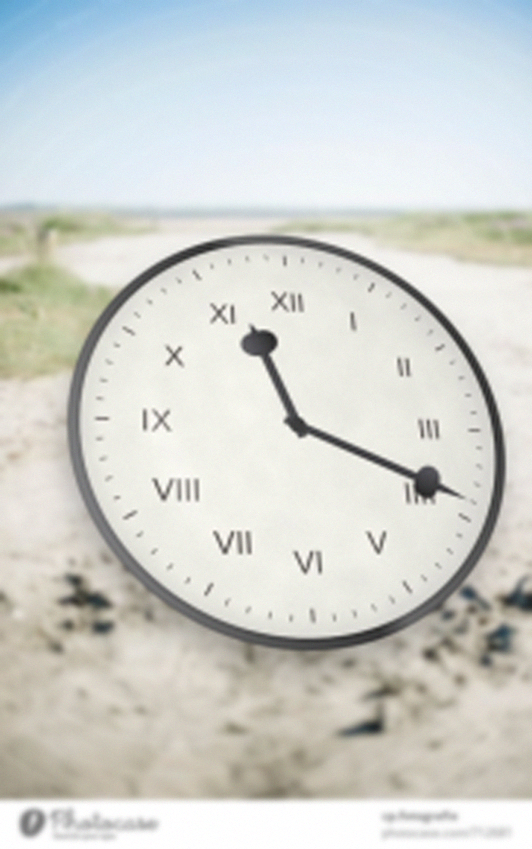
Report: {"hour": 11, "minute": 19}
